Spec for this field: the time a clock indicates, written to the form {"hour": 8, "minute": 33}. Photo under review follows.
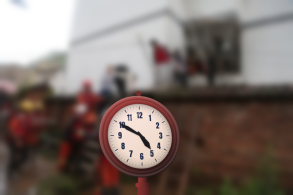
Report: {"hour": 4, "minute": 50}
